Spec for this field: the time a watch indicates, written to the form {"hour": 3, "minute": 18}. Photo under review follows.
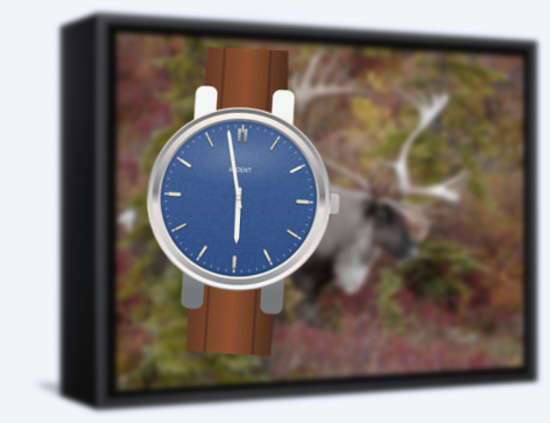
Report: {"hour": 5, "minute": 58}
